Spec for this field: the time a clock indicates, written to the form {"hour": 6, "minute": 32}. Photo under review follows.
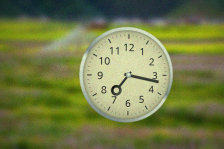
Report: {"hour": 7, "minute": 17}
